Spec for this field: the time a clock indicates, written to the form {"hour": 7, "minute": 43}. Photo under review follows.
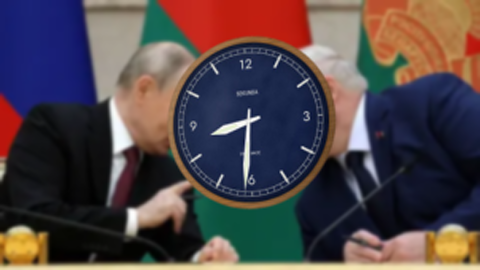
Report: {"hour": 8, "minute": 31}
